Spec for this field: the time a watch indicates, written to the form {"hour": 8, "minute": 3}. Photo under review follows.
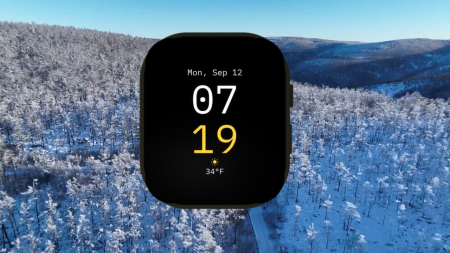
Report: {"hour": 7, "minute": 19}
